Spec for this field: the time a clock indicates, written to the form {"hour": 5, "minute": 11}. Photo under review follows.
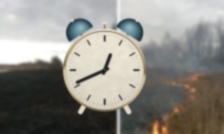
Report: {"hour": 12, "minute": 41}
